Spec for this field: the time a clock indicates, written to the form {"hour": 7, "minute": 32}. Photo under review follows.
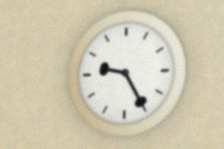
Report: {"hour": 9, "minute": 25}
